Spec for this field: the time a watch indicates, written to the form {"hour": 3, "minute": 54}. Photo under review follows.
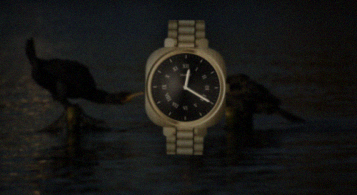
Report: {"hour": 12, "minute": 20}
